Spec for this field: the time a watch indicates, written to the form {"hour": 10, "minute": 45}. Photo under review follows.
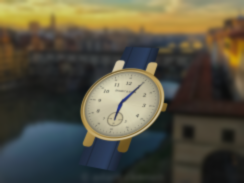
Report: {"hour": 6, "minute": 5}
